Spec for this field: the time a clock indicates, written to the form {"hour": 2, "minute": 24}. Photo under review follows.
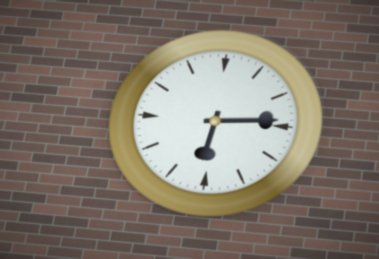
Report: {"hour": 6, "minute": 14}
